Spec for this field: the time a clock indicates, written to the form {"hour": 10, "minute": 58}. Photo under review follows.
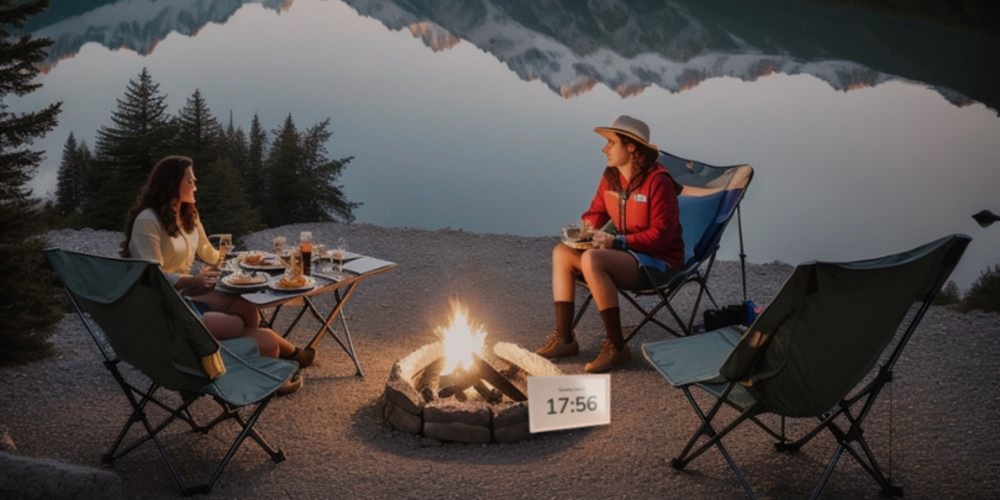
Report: {"hour": 17, "minute": 56}
